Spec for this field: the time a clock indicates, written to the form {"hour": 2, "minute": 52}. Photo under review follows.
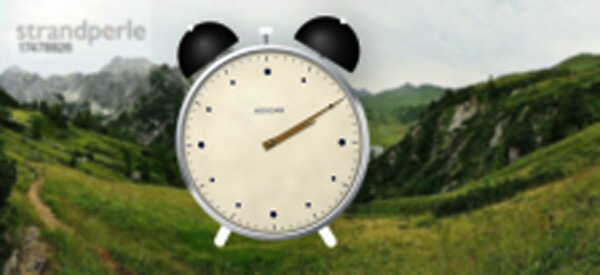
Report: {"hour": 2, "minute": 10}
